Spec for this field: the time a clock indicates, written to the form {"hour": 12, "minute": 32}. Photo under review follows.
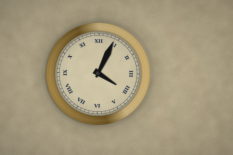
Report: {"hour": 4, "minute": 4}
